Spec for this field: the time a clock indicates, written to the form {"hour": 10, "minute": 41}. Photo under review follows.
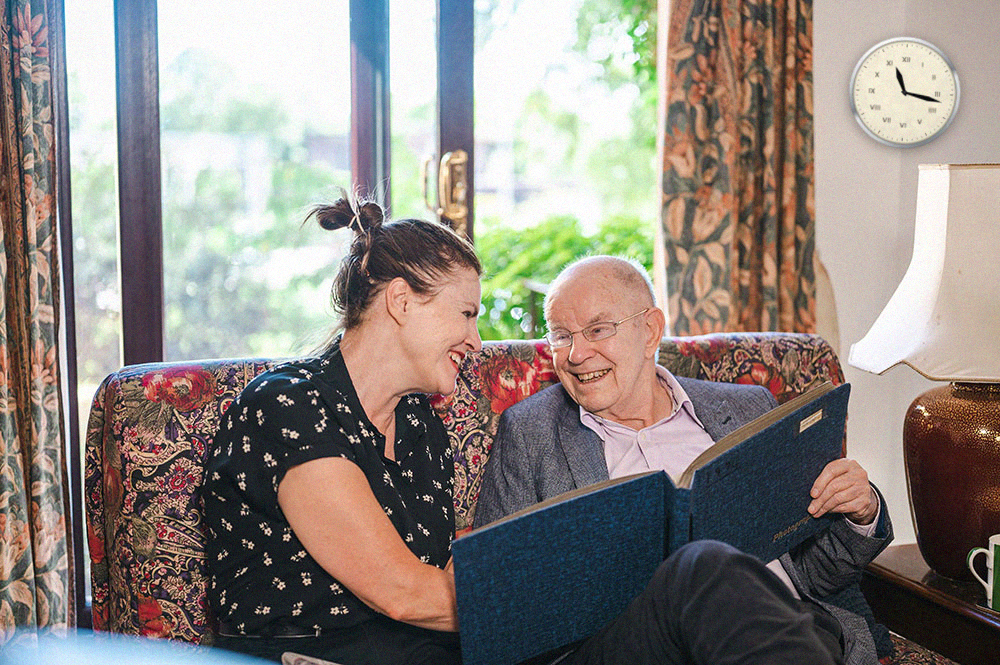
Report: {"hour": 11, "minute": 17}
